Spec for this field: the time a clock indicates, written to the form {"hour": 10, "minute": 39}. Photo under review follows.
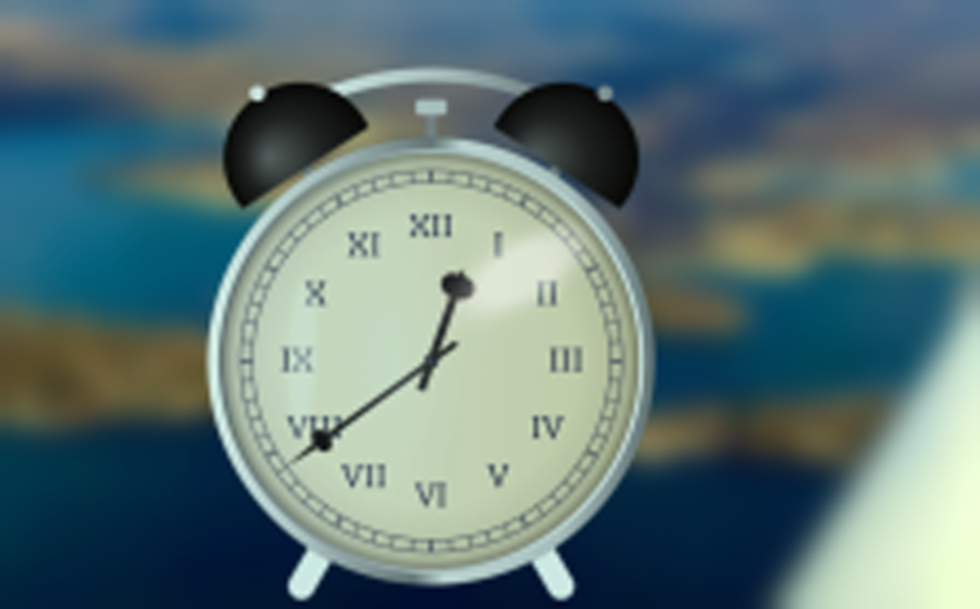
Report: {"hour": 12, "minute": 39}
